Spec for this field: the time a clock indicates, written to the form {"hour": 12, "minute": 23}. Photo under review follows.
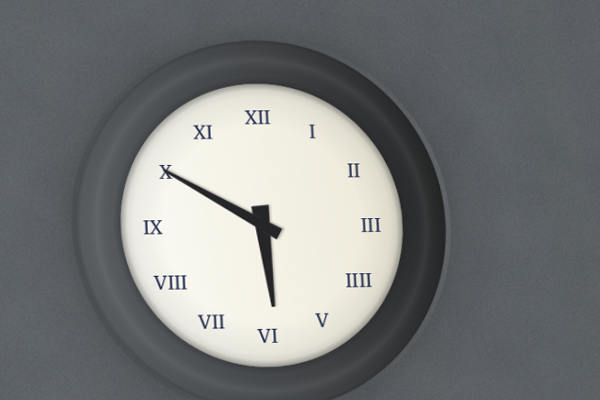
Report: {"hour": 5, "minute": 50}
